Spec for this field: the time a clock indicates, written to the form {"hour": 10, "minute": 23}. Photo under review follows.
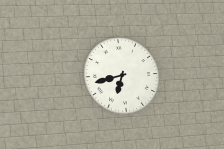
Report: {"hour": 6, "minute": 43}
